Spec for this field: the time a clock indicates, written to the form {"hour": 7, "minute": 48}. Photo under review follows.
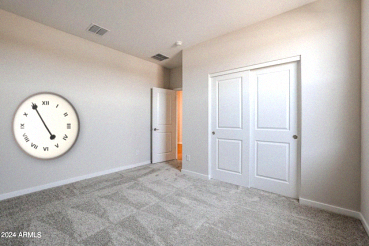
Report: {"hour": 4, "minute": 55}
